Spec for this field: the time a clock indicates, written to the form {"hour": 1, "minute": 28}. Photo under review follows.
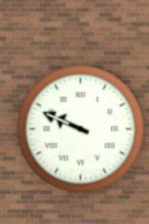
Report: {"hour": 9, "minute": 49}
